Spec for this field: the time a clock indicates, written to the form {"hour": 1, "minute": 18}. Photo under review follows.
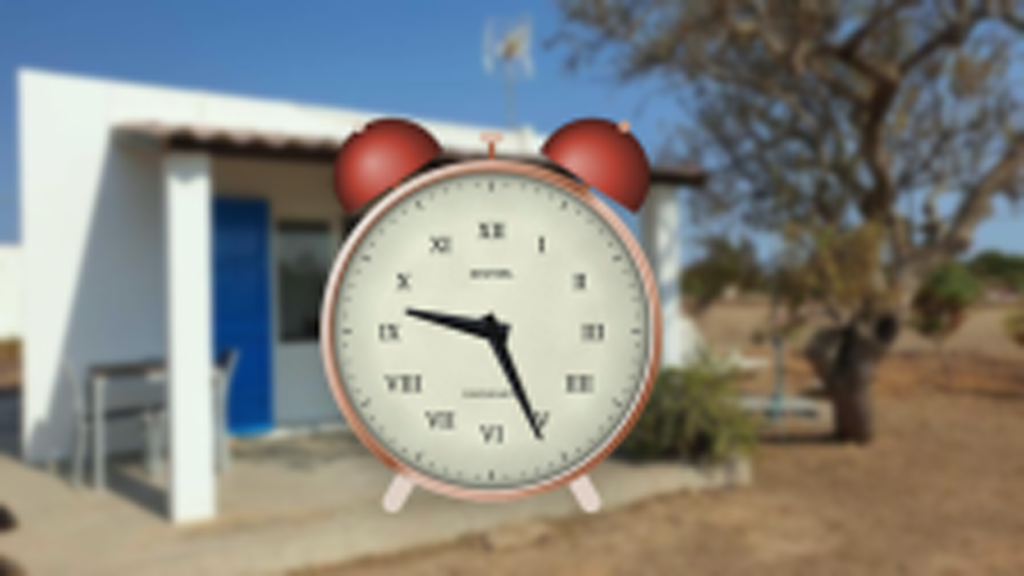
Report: {"hour": 9, "minute": 26}
